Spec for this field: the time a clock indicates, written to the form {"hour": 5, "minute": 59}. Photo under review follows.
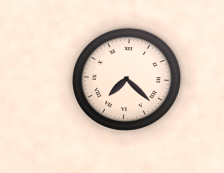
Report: {"hour": 7, "minute": 22}
